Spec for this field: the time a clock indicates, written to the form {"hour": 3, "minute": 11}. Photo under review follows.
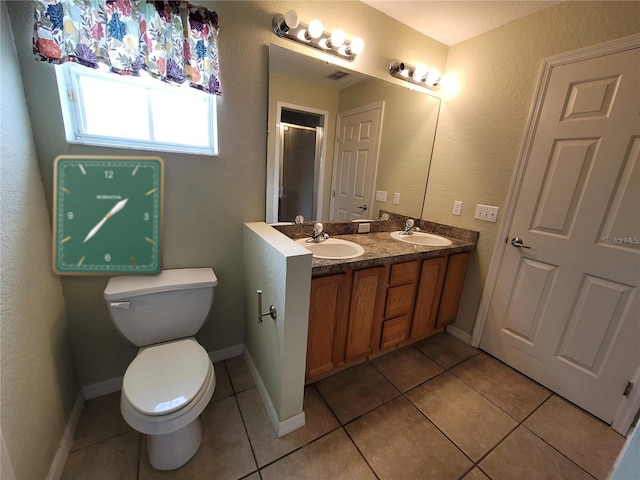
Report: {"hour": 1, "minute": 37}
